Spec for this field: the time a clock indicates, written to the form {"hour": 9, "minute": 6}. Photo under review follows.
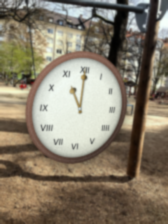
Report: {"hour": 11, "minute": 0}
